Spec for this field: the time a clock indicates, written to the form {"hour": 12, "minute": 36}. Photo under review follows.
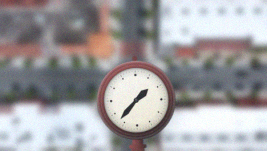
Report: {"hour": 1, "minute": 37}
